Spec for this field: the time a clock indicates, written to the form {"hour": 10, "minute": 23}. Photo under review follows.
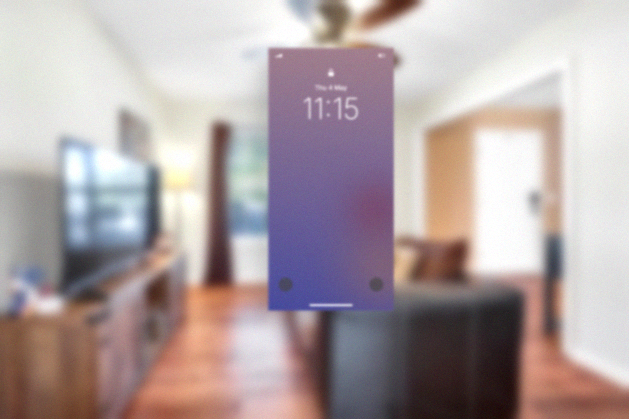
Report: {"hour": 11, "minute": 15}
